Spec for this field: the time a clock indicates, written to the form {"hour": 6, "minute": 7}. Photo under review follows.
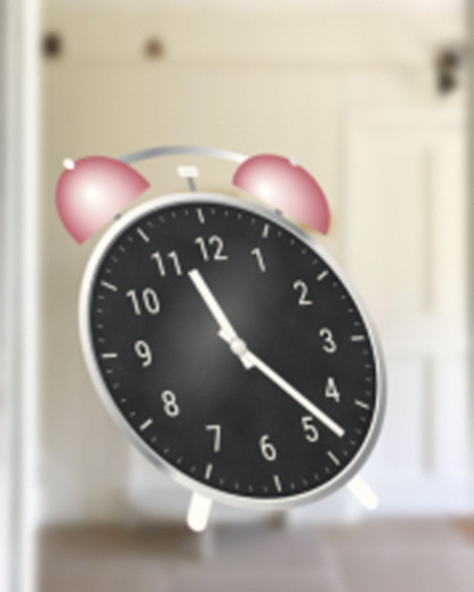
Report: {"hour": 11, "minute": 23}
